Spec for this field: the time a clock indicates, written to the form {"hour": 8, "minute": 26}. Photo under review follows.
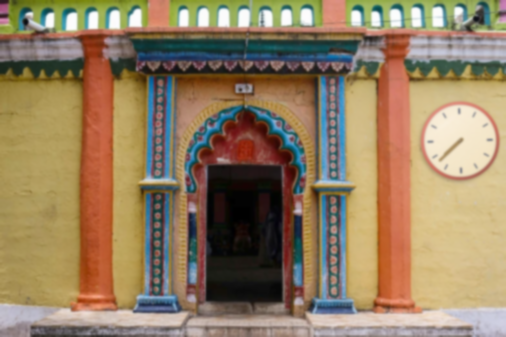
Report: {"hour": 7, "minute": 38}
